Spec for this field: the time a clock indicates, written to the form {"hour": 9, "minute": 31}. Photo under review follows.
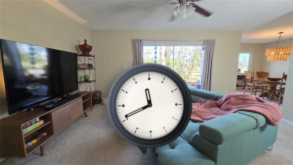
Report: {"hour": 11, "minute": 41}
